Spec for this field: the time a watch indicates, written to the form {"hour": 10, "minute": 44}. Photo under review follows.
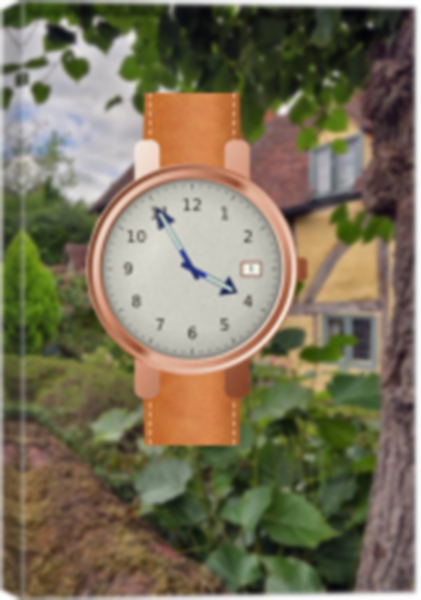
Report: {"hour": 3, "minute": 55}
